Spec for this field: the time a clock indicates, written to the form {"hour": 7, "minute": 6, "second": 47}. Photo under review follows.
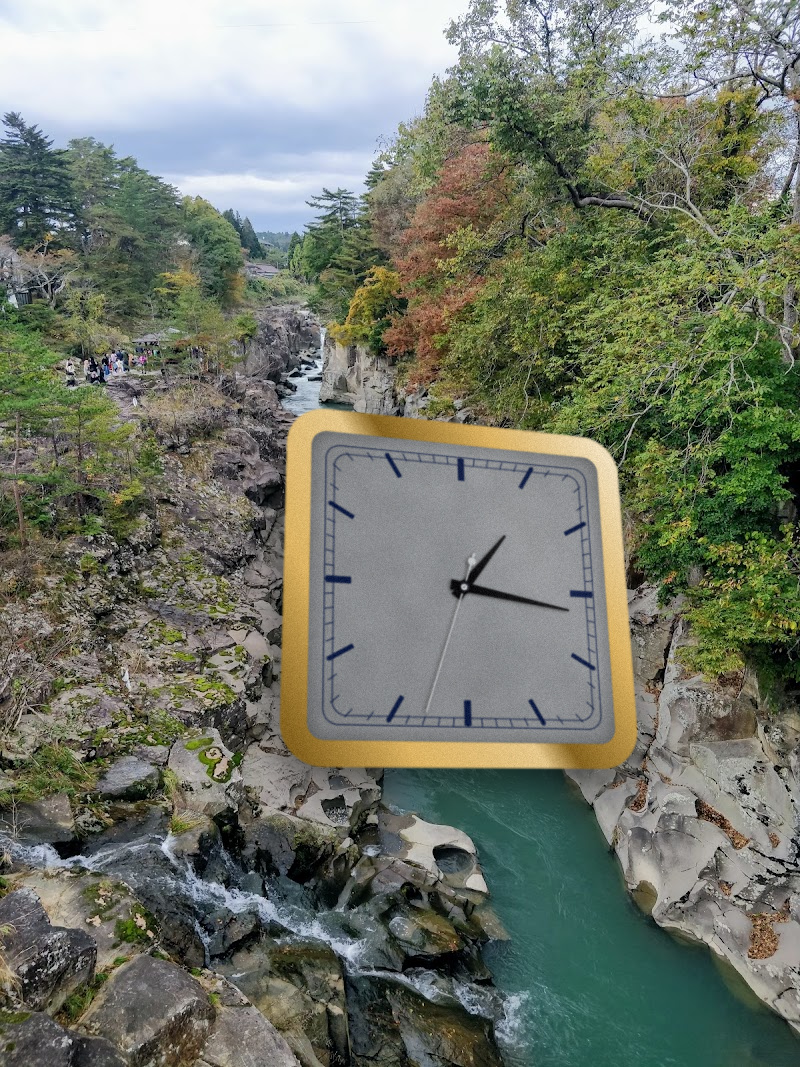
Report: {"hour": 1, "minute": 16, "second": 33}
